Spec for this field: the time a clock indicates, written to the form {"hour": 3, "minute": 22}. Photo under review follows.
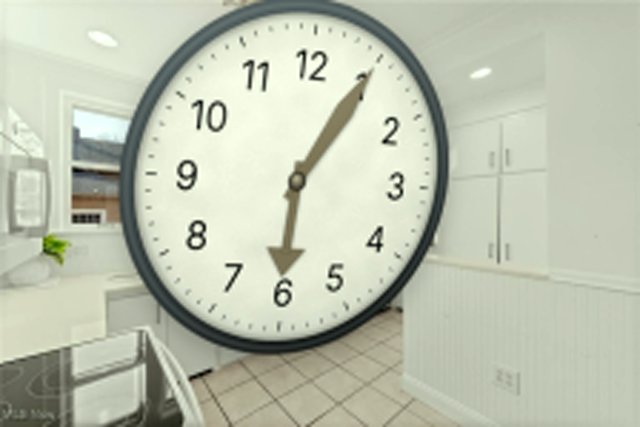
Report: {"hour": 6, "minute": 5}
